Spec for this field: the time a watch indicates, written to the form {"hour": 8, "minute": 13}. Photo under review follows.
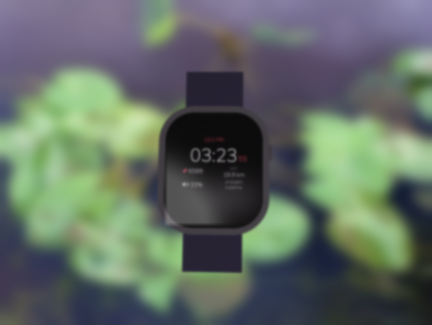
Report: {"hour": 3, "minute": 23}
